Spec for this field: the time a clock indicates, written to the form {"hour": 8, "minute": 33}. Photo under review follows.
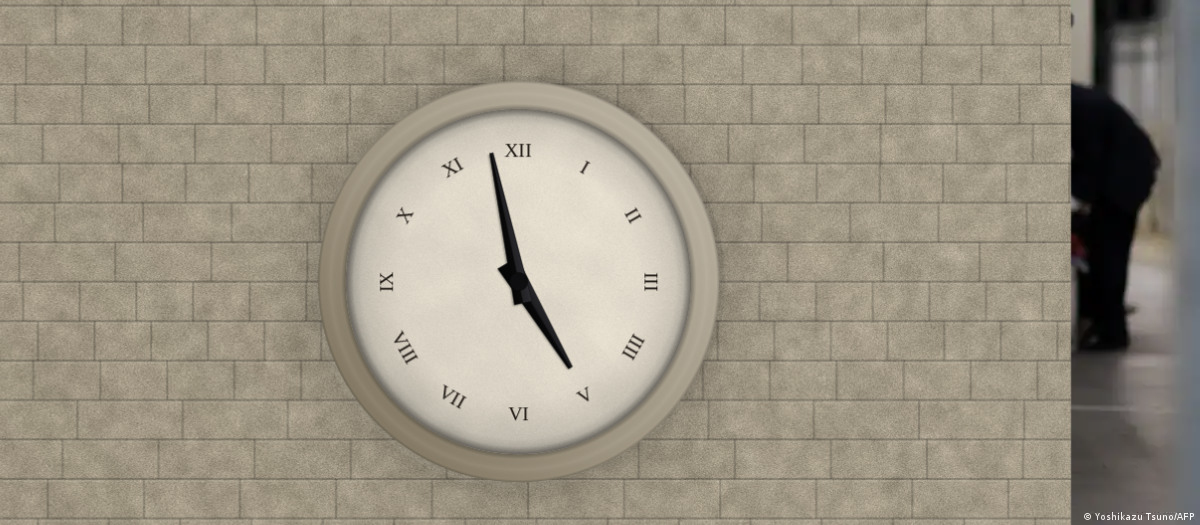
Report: {"hour": 4, "minute": 58}
